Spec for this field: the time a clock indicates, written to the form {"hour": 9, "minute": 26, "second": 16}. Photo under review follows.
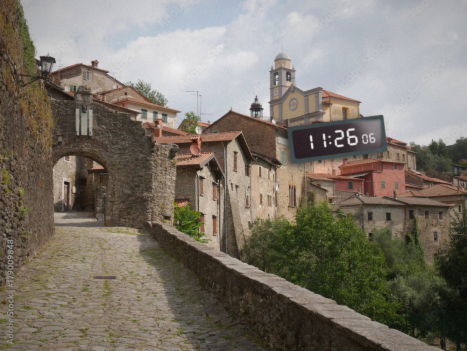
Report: {"hour": 11, "minute": 26, "second": 6}
